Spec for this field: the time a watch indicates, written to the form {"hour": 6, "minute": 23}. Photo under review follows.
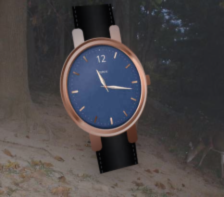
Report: {"hour": 11, "minute": 17}
